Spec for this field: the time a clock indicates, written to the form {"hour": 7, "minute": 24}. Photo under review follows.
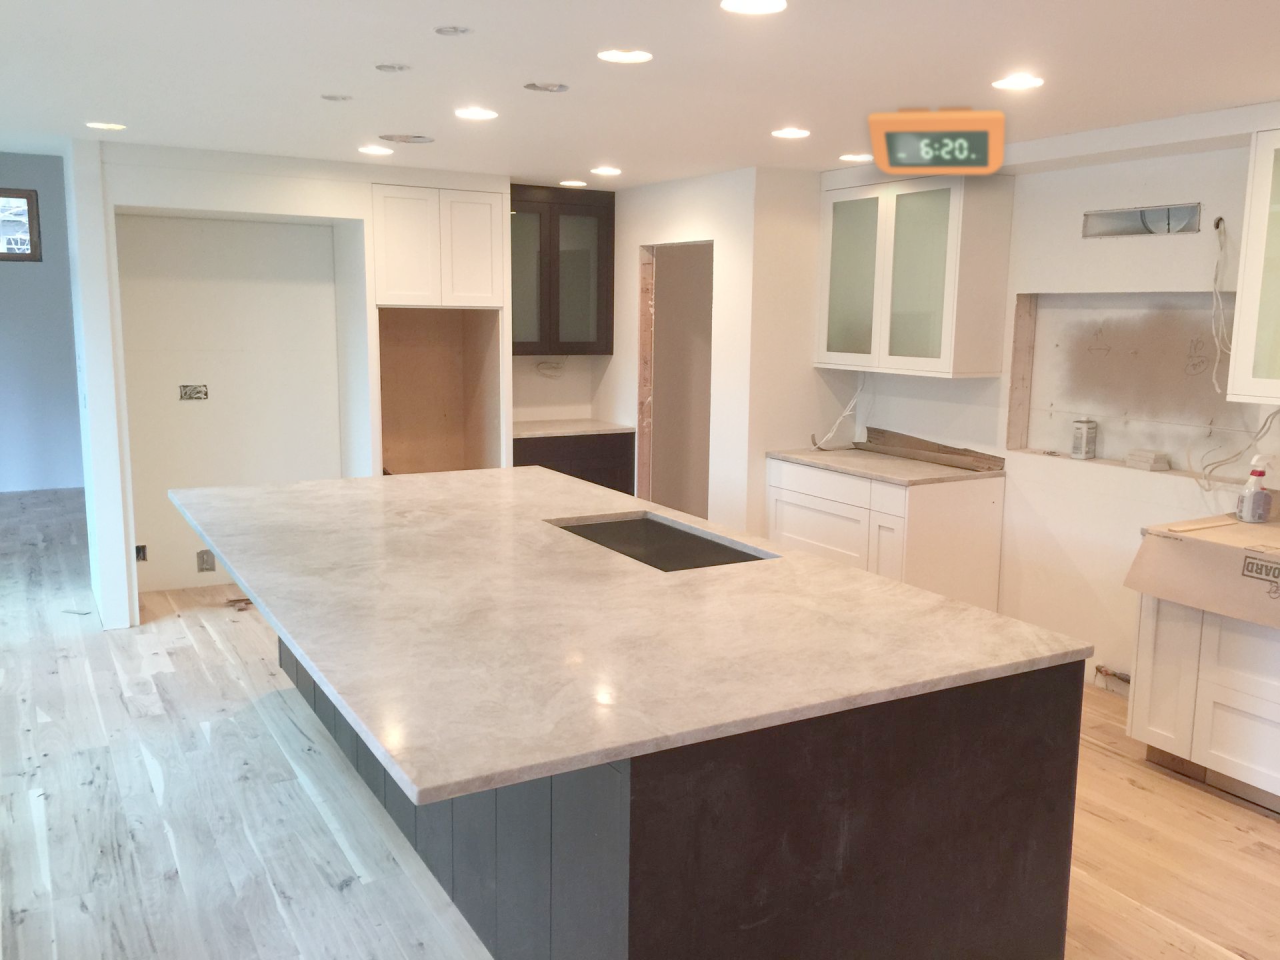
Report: {"hour": 6, "minute": 20}
